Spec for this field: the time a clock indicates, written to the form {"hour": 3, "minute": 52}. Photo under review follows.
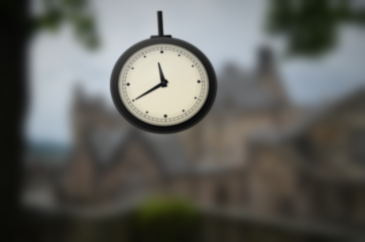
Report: {"hour": 11, "minute": 40}
